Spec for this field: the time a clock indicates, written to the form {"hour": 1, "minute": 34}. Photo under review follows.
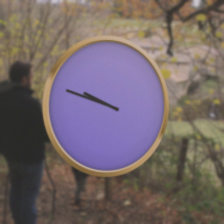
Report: {"hour": 9, "minute": 48}
